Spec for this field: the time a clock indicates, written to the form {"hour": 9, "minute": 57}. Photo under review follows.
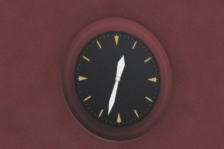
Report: {"hour": 12, "minute": 33}
